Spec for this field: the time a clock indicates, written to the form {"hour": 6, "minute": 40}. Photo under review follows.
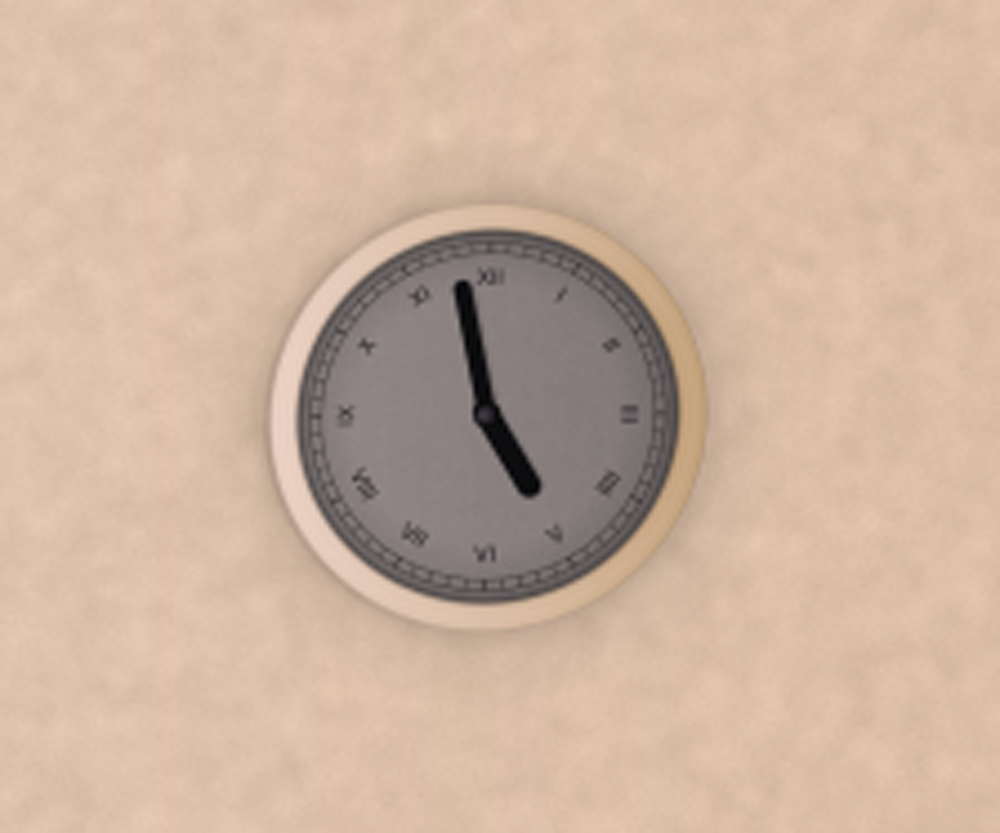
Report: {"hour": 4, "minute": 58}
